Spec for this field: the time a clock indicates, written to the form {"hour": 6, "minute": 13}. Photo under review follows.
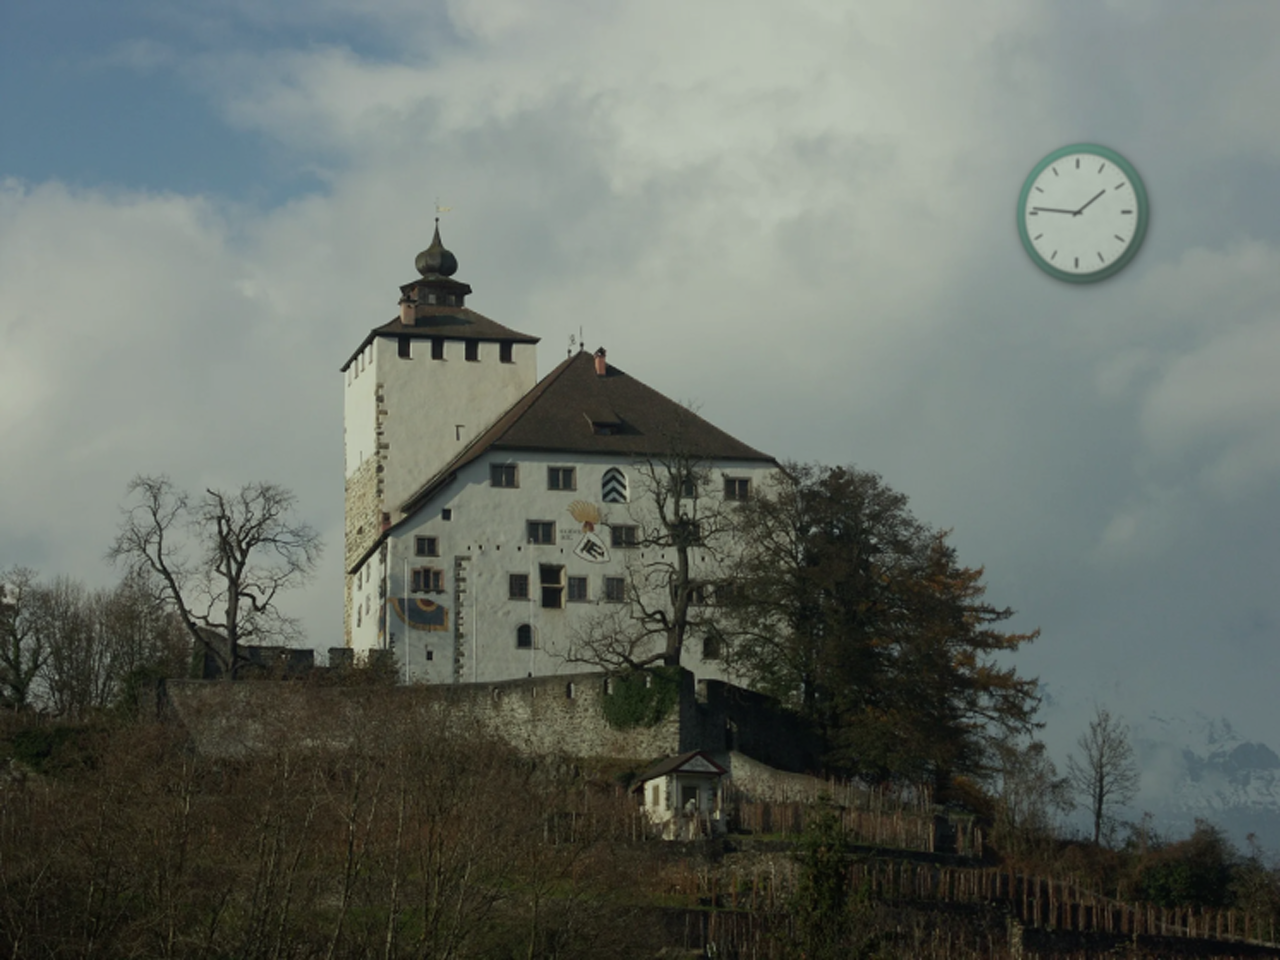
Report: {"hour": 1, "minute": 46}
